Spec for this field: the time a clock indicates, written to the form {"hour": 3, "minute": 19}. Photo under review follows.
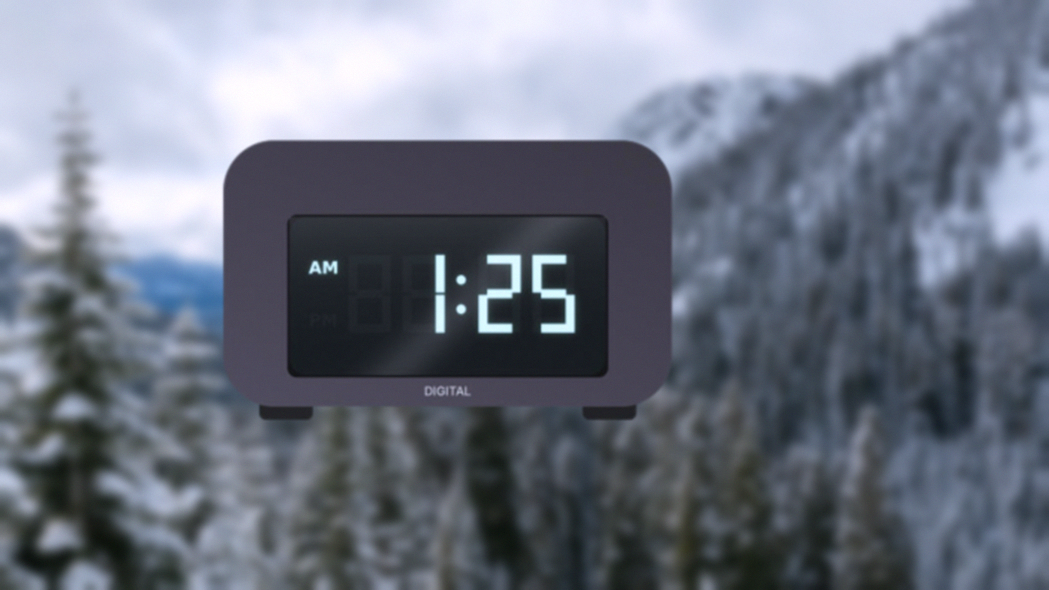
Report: {"hour": 1, "minute": 25}
